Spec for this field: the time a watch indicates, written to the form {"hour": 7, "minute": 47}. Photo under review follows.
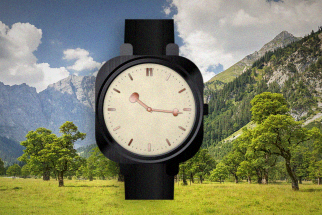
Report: {"hour": 10, "minute": 16}
